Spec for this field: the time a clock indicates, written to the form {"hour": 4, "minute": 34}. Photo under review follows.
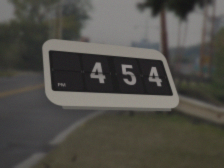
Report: {"hour": 4, "minute": 54}
